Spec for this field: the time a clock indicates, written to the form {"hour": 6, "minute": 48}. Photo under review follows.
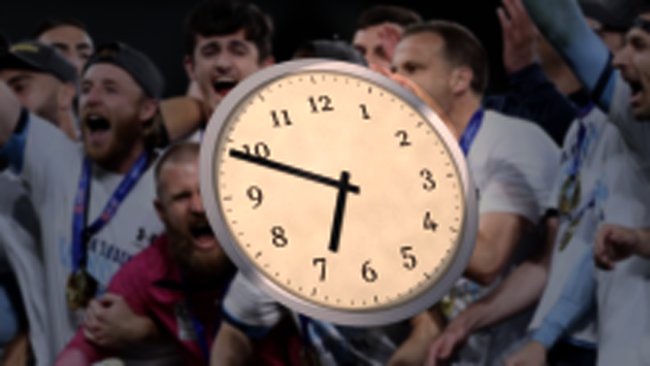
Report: {"hour": 6, "minute": 49}
